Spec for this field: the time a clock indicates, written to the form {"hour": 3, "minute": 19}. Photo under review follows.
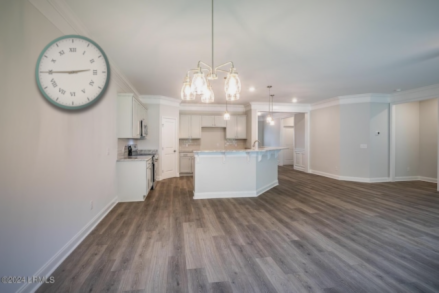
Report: {"hour": 2, "minute": 45}
